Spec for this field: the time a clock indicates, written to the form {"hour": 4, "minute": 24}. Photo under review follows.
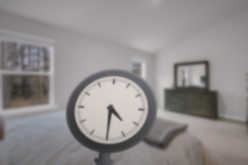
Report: {"hour": 4, "minute": 30}
